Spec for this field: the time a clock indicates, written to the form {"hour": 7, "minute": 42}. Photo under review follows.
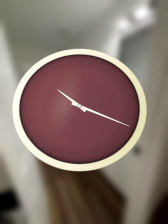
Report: {"hour": 10, "minute": 19}
